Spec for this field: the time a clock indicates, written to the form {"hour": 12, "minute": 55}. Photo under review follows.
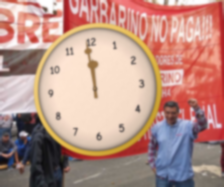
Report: {"hour": 11, "minute": 59}
